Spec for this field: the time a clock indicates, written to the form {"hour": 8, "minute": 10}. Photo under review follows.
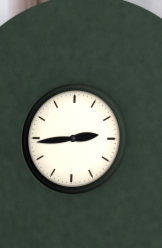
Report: {"hour": 2, "minute": 44}
